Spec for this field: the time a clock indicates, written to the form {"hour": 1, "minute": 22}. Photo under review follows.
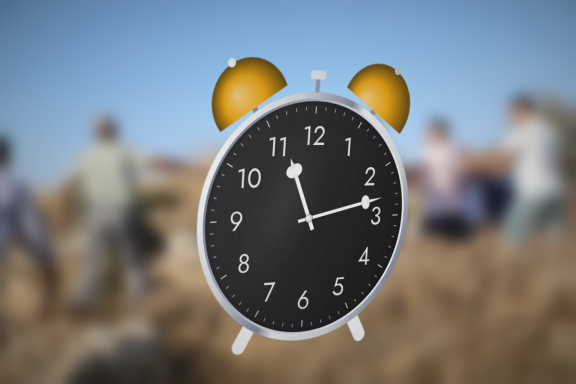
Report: {"hour": 11, "minute": 13}
